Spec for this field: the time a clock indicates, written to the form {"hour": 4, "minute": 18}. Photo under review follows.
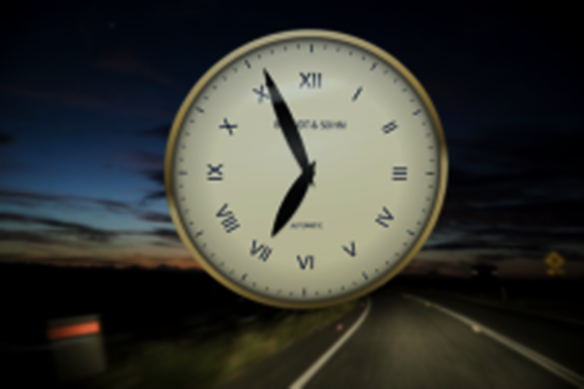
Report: {"hour": 6, "minute": 56}
